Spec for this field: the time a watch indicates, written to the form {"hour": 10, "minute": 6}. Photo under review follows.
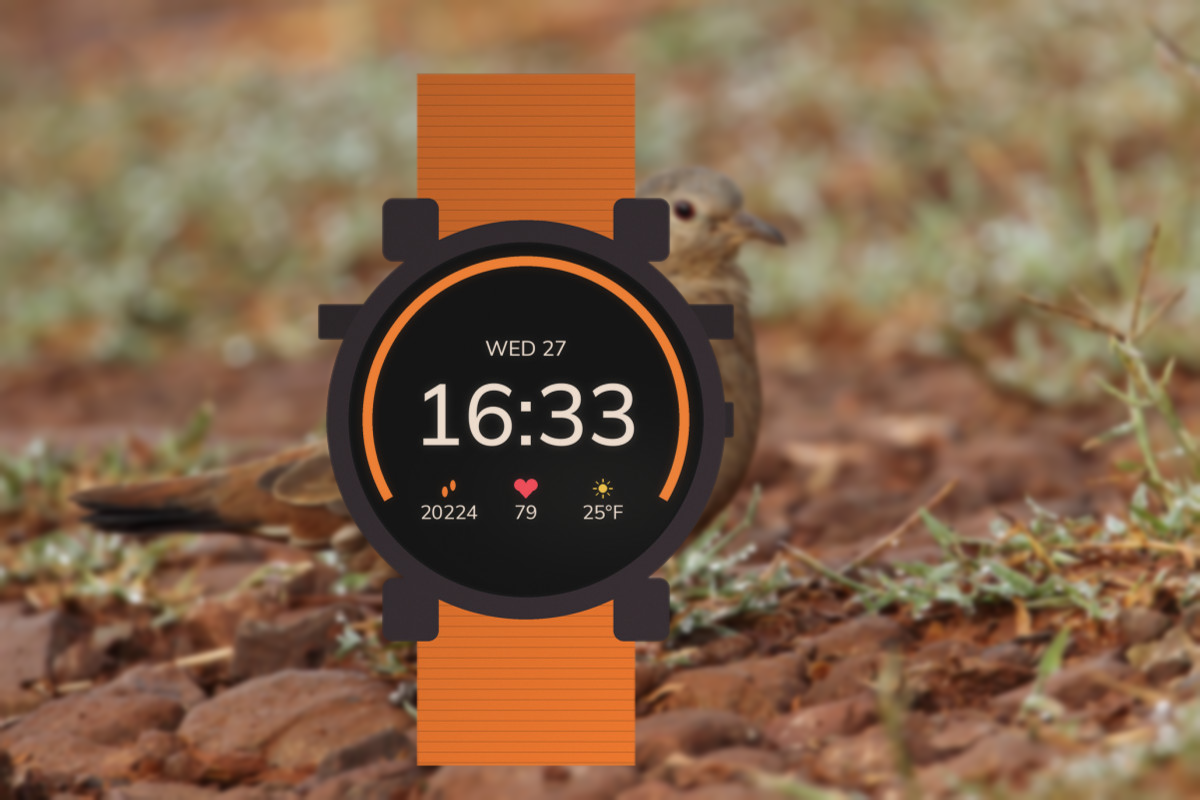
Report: {"hour": 16, "minute": 33}
